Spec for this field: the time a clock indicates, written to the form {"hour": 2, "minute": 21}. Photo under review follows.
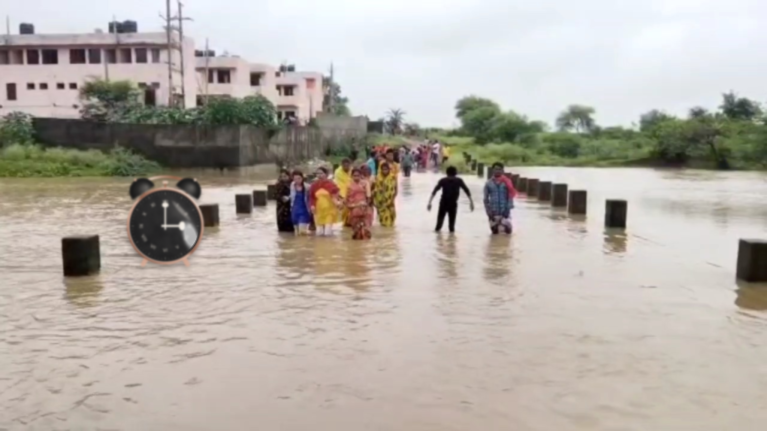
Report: {"hour": 3, "minute": 0}
